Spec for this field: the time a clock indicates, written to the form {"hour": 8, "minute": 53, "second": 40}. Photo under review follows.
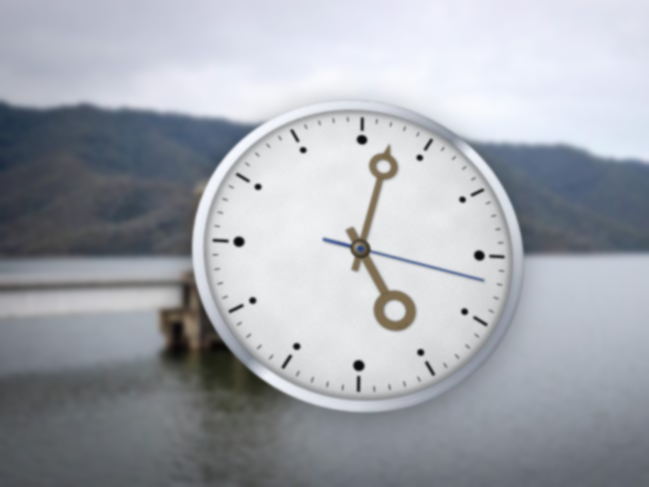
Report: {"hour": 5, "minute": 2, "second": 17}
